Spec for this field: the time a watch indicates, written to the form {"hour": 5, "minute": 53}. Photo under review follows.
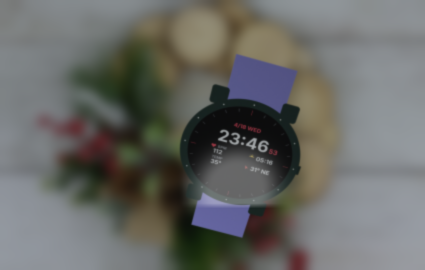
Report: {"hour": 23, "minute": 46}
